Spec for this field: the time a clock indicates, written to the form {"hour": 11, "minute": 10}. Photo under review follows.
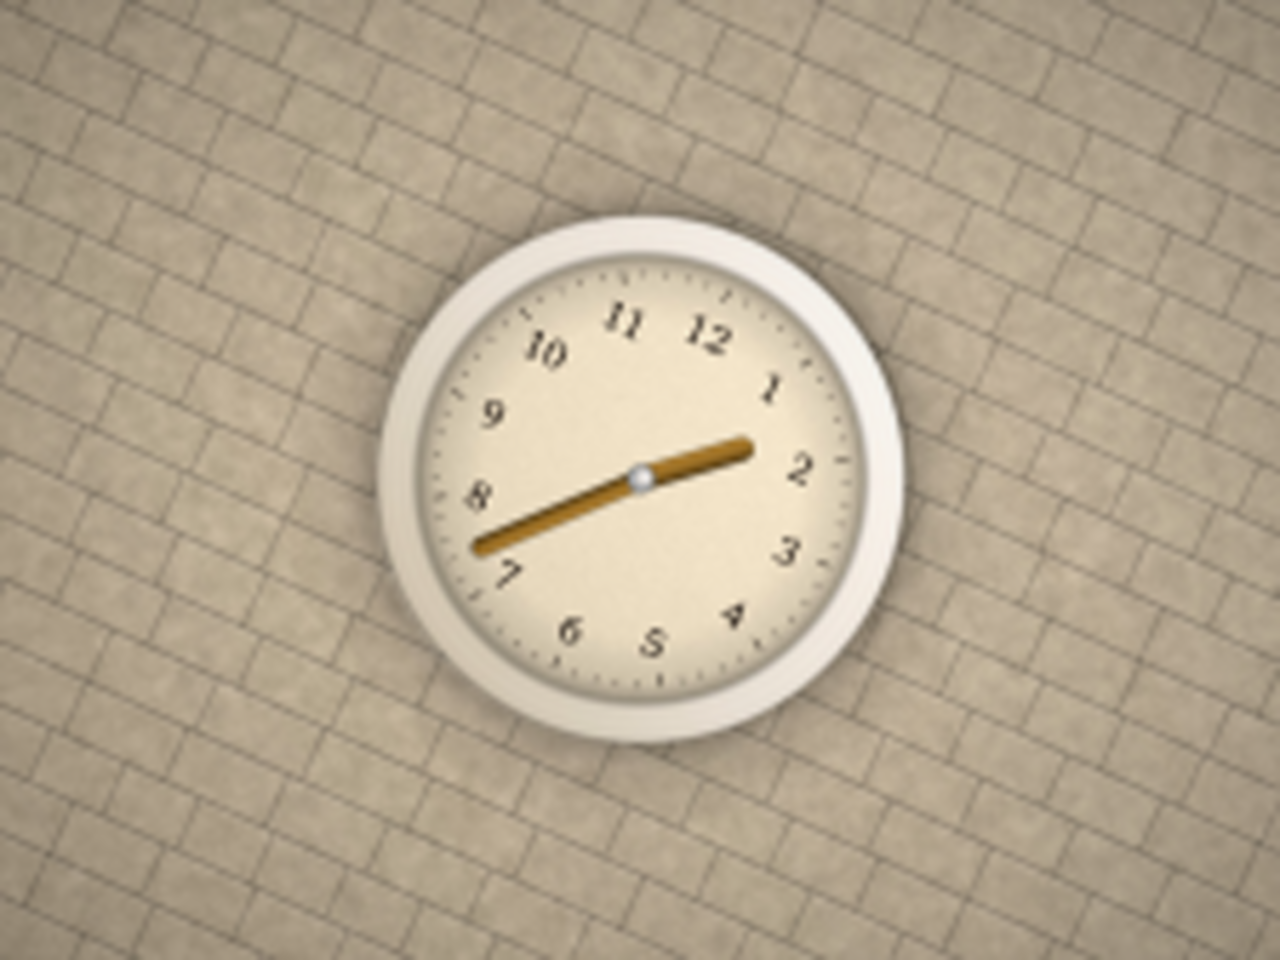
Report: {"hour": 1, "minute": 37}
